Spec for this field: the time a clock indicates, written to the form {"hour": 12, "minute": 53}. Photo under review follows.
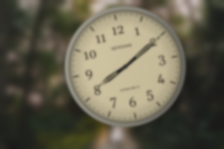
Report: {"hour": 8, "minute": 10}
